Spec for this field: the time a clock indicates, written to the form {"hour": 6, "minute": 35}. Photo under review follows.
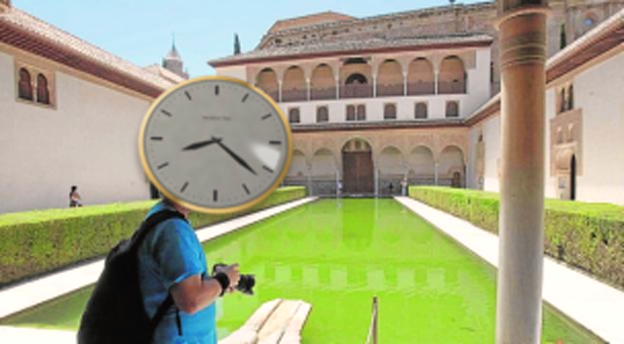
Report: {"hour": 8, "minute": 22}
